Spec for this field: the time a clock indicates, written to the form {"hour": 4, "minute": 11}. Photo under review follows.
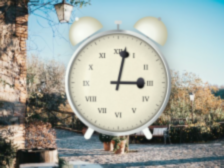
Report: {"hour": 3, "minute": 2}
